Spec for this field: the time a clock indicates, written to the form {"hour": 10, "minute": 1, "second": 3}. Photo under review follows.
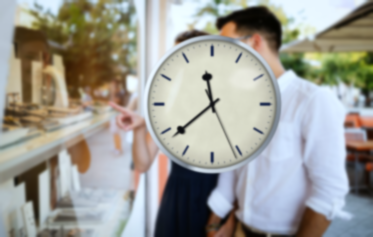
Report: {"hour": 11, "minute": 38, "second": 26}
